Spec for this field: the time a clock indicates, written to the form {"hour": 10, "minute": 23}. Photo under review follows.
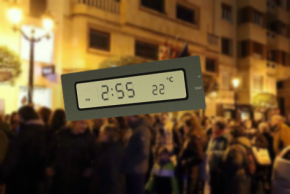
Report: {"hour": 2, "minute": 55}
